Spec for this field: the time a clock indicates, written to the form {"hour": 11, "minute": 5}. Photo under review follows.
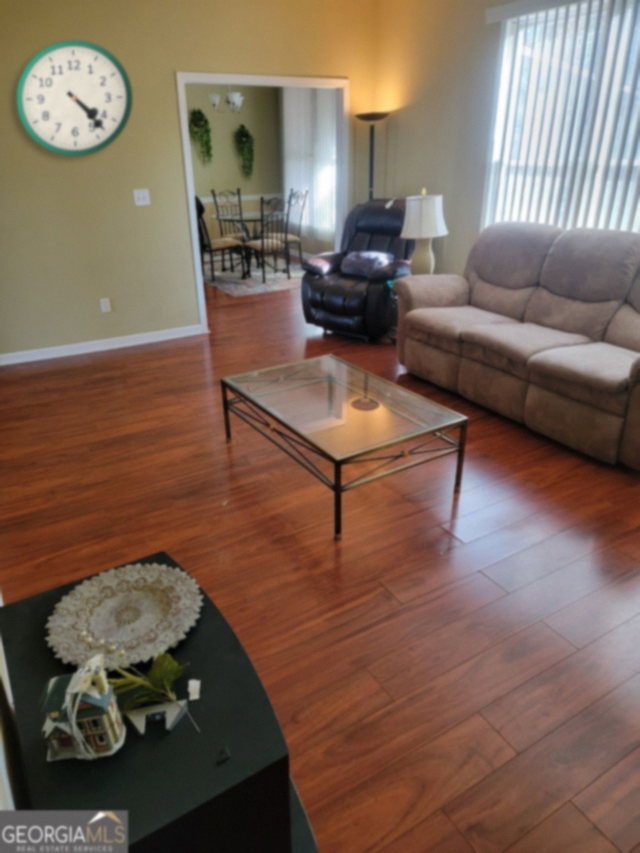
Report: {"hour": 4, "minute": 23}
